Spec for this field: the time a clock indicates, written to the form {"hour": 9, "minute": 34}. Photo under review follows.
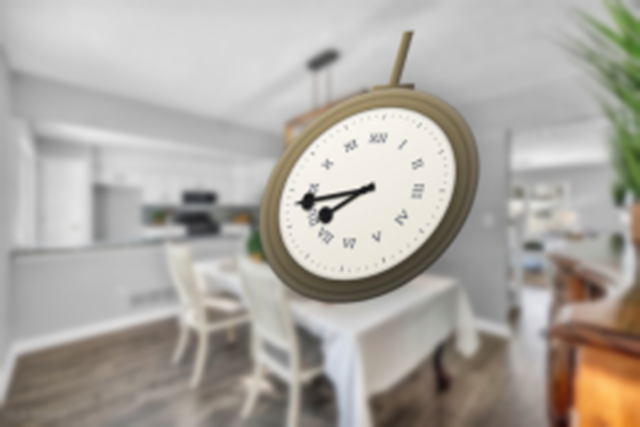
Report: {"hour": 7, "minute": 43}
